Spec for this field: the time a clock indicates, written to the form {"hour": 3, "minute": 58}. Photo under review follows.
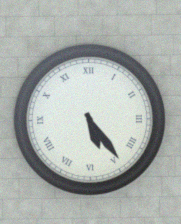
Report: {"hour": 5, "minute": 24}
